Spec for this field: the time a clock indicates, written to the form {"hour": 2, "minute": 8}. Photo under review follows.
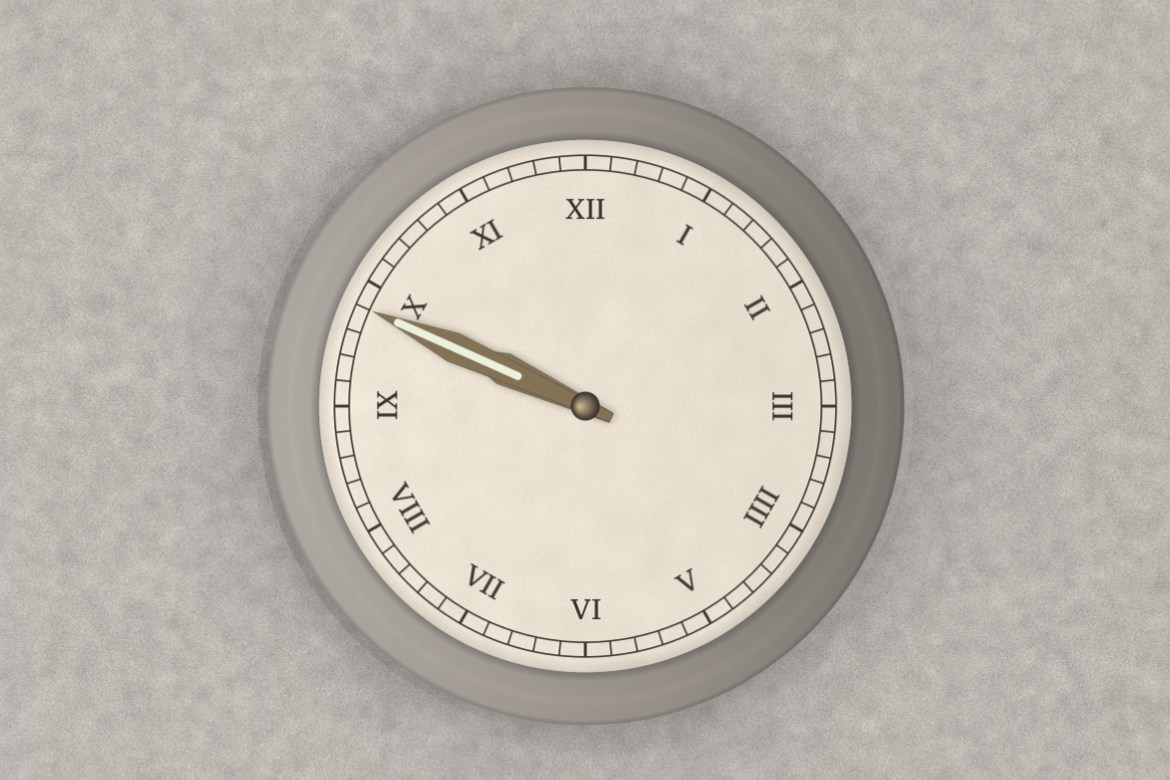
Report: {"hour": 9, "minute": 49}
